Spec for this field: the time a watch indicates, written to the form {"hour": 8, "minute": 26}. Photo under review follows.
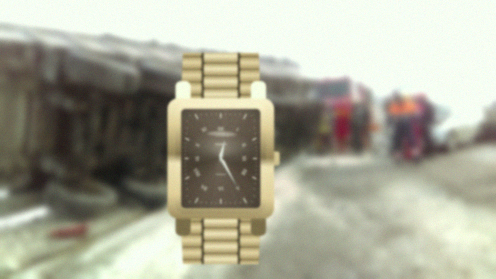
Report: {"hour": 12, "minute": 25}
